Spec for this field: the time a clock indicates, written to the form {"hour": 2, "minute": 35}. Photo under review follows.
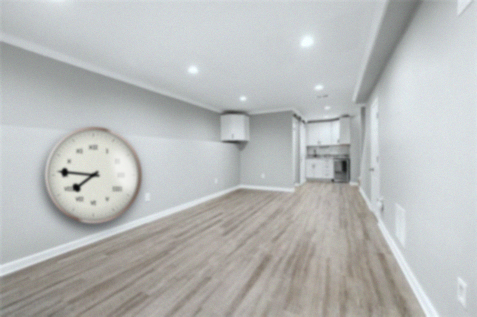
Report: {"hour": 7, "minute": 46}
